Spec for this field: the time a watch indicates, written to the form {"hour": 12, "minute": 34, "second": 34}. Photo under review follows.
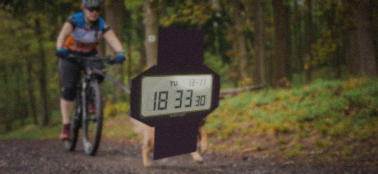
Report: {"hour": 18, "minute": 33, "second": 30}
